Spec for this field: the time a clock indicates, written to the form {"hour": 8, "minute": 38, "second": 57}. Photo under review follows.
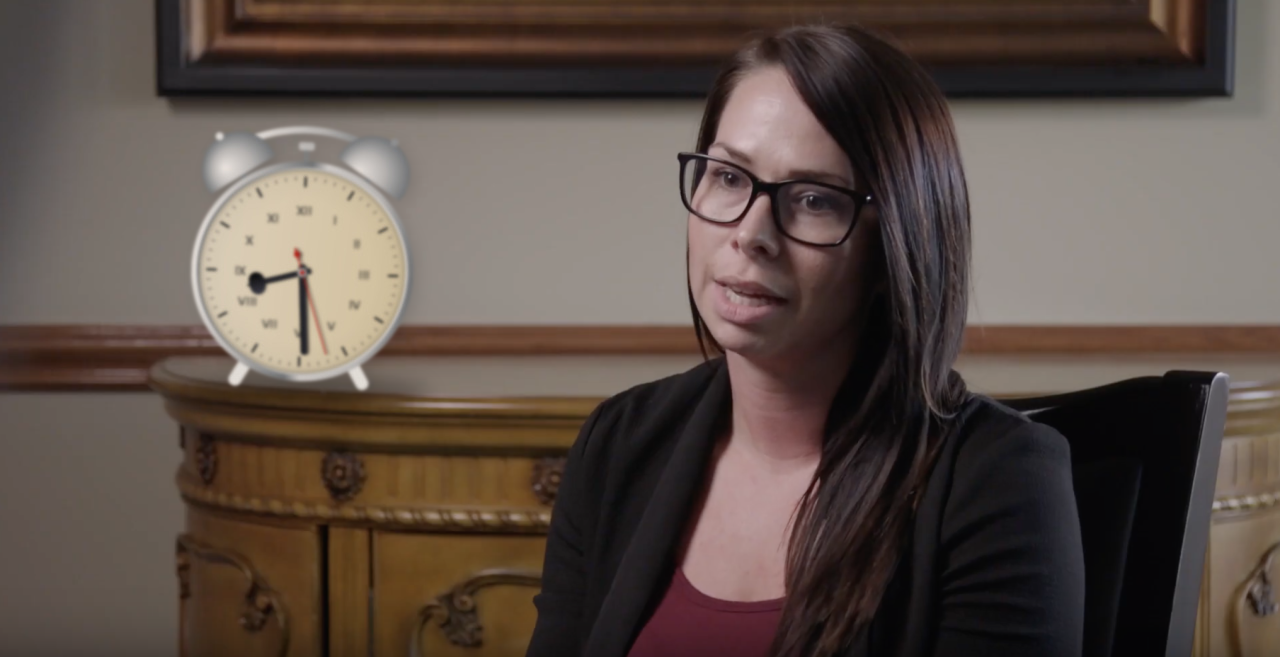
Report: {"hour": 8, "minute": 29, "second": 27}
